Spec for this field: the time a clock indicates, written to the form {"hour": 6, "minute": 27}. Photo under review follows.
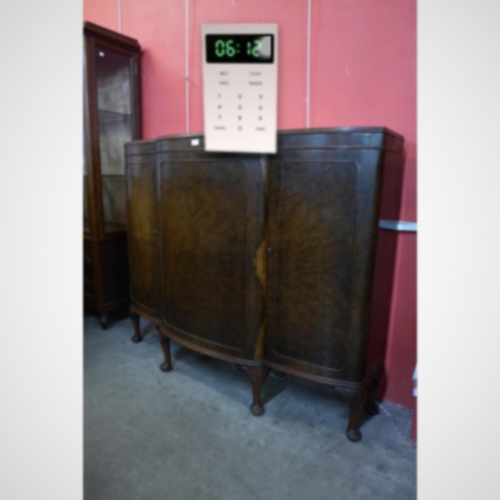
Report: {"hour": 6, "minute": 12}
